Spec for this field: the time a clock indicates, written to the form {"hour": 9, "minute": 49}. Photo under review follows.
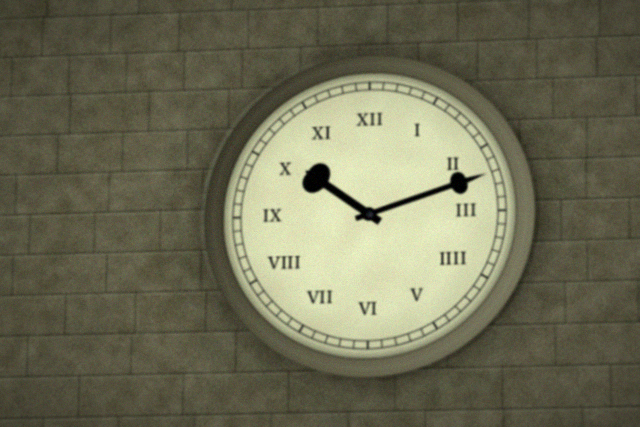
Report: {"hour": 10, "minute": 12}
